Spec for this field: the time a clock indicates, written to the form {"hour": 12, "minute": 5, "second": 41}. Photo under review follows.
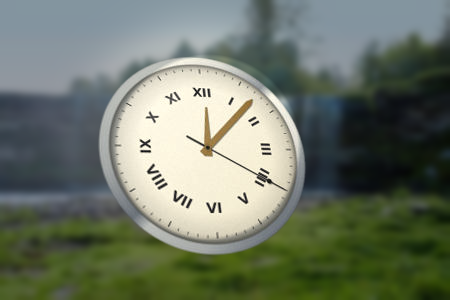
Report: {"hour": 12, "minute": 7, "second": 20}
